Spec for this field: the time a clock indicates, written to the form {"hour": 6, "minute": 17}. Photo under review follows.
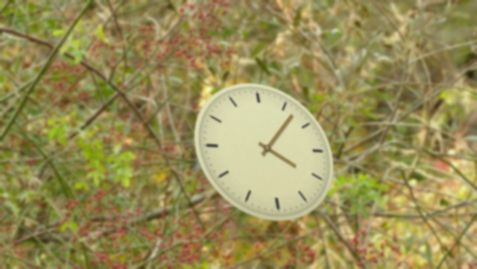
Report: {"hour": 4, "minute": 7}
